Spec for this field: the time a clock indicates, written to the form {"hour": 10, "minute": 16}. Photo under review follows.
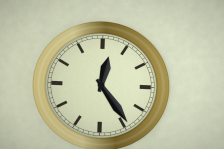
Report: {"hour": 12, "minute": 24}
